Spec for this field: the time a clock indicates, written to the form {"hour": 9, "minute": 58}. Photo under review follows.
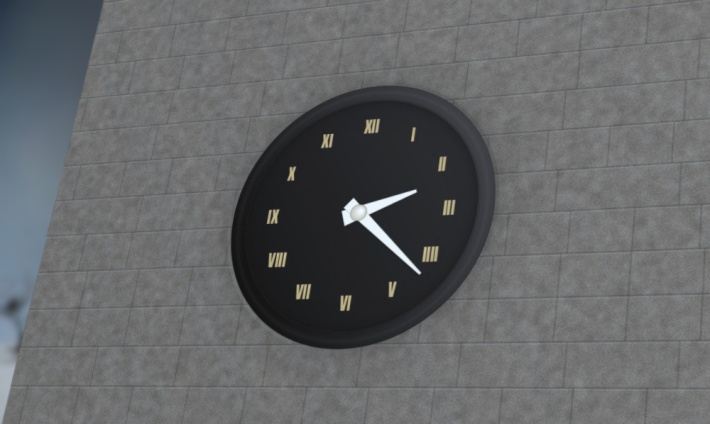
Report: {"hour": 2, "minute": 22}
